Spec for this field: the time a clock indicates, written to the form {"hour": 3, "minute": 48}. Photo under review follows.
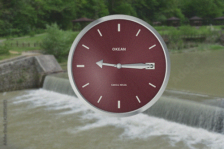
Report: {"hour": 9, "minute": 15}
